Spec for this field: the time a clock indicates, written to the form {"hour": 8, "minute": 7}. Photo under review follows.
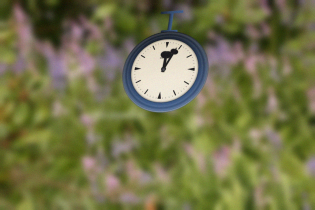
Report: {"hour": 12, "minute": 4}
